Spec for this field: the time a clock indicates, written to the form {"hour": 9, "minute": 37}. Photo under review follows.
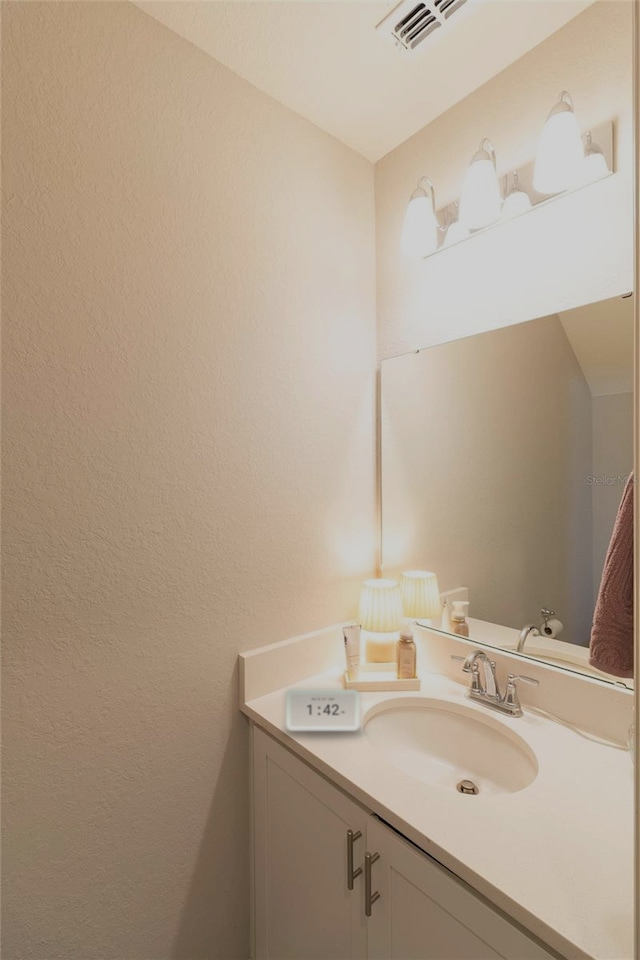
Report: {"hour": 1, "minute": 42}
